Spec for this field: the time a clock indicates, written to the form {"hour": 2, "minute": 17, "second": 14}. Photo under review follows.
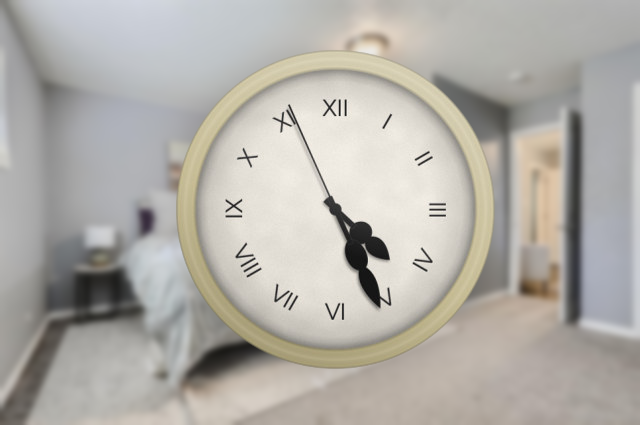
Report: {"hour": 4, "minute": 25, "second": 56}
